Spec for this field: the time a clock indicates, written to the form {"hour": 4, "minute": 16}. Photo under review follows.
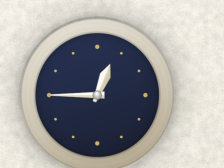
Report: {"hour": 12, "minute": 45}
